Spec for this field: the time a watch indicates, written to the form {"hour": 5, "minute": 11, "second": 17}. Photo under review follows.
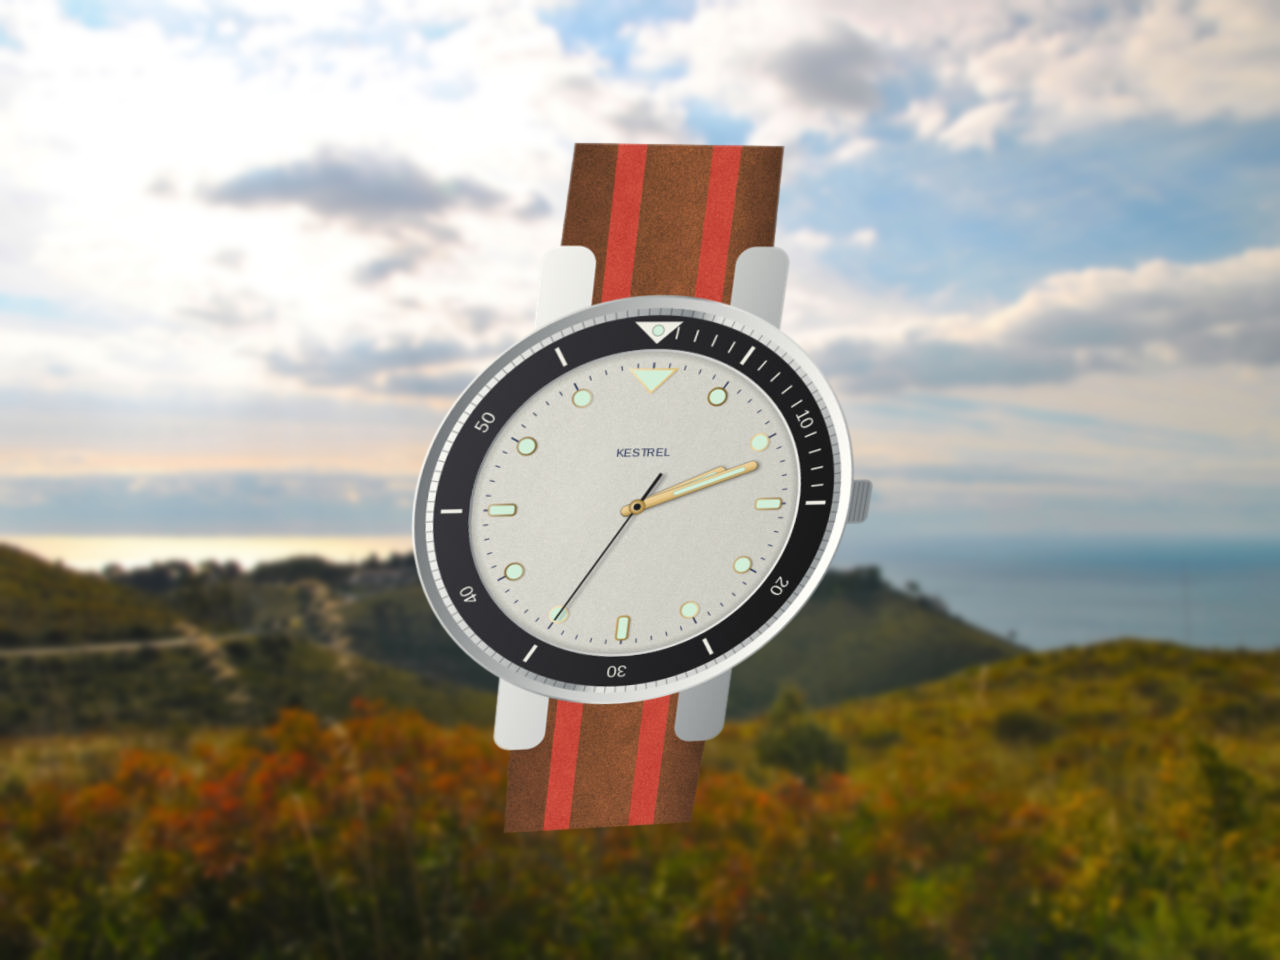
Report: {"hour": 2, "minute": 11, "second": 35}
